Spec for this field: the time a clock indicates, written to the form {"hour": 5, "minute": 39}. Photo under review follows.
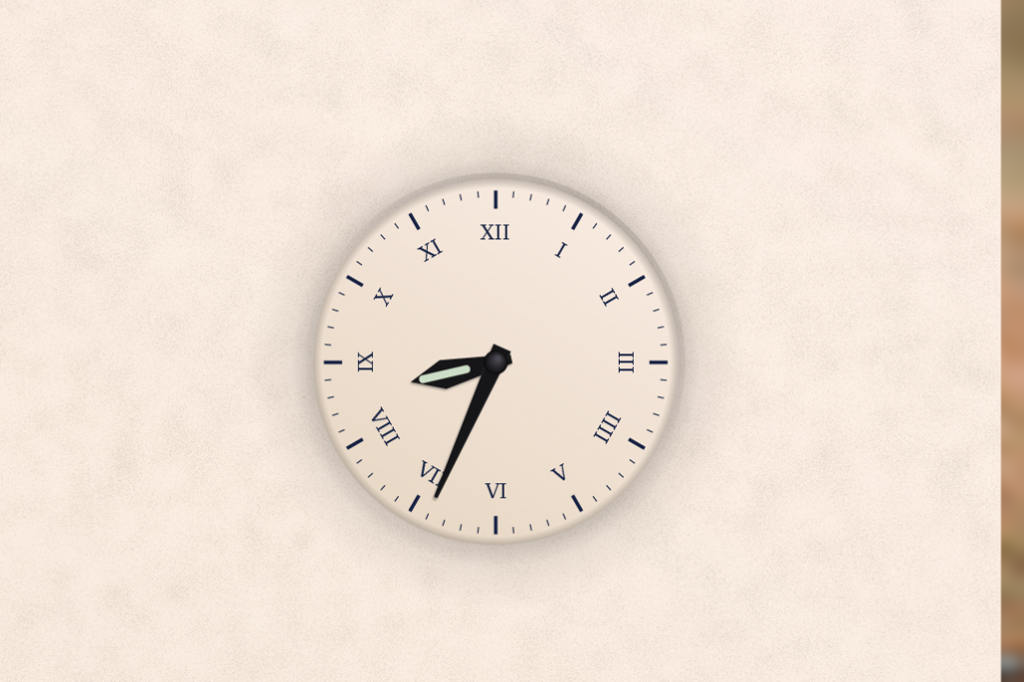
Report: {"hour": 8, "minute": 34}
